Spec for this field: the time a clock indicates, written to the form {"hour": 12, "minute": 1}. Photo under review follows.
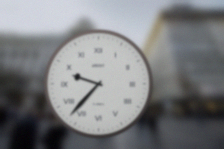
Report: {"hour": 9, "minute": 37}
